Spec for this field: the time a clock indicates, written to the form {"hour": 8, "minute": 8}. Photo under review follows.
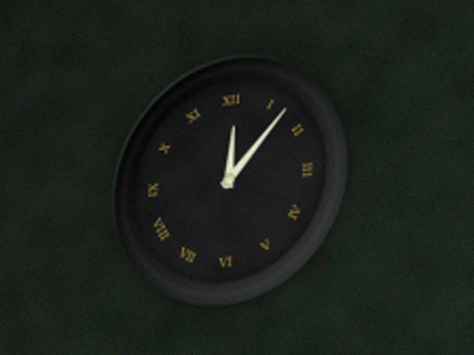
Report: {"hour": 12, "minute": 7}
